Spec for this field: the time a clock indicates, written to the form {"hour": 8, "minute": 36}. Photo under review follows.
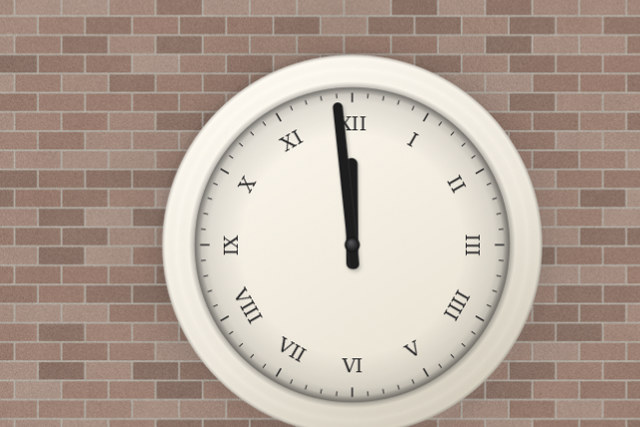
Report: {"hour": 11, "minute": 59}
